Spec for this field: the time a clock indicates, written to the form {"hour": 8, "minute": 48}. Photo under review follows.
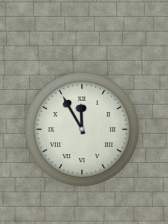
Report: {"hour": 11, "minute": 55}
